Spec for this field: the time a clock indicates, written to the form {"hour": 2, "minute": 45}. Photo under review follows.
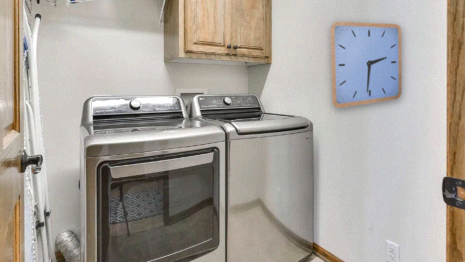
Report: {"hour": 2, "minute": 31}
